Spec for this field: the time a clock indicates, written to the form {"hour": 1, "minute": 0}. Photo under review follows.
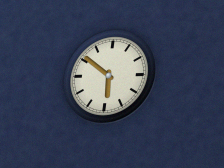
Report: {"hour": 5, "minute": 51}
